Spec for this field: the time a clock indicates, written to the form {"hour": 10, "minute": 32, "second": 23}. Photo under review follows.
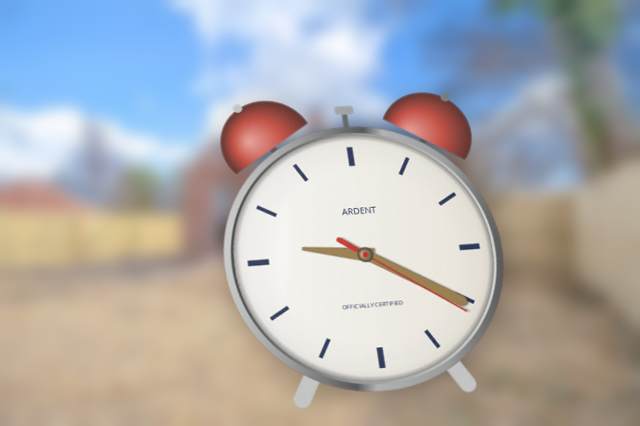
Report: {"hour": 9, "minute": 20, "second": 21}
